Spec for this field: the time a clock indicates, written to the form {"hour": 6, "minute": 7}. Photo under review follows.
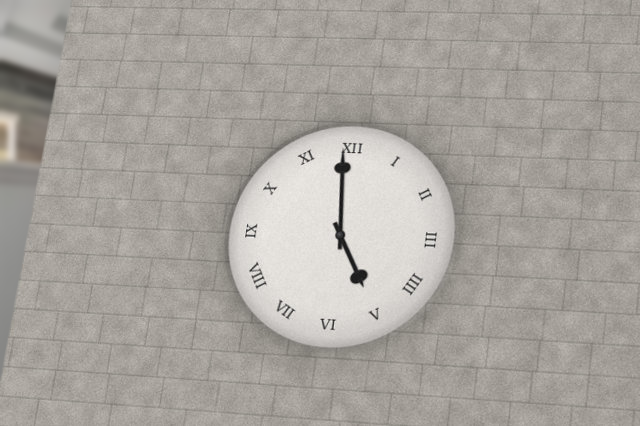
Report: {"hour": 4, "minute": 59}
